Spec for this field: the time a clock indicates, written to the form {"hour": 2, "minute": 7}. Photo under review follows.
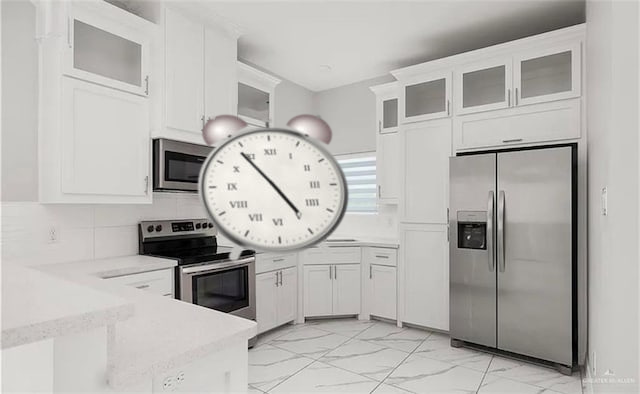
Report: {"hour": 4, "minute": 54}
